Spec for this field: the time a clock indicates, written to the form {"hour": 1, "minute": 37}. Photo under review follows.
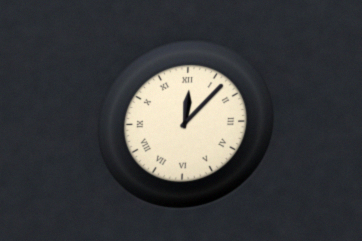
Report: {"hour": 12, "minute": 7}
